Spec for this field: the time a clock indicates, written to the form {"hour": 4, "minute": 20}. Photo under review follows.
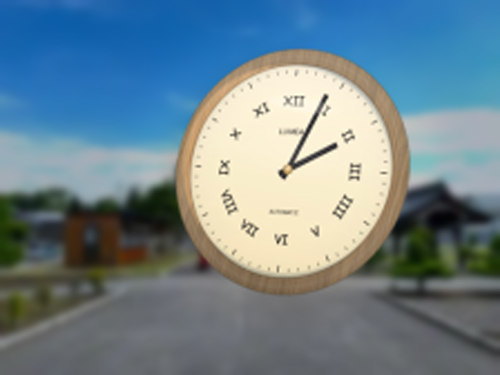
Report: {"hour": 2, "minute": 4}
